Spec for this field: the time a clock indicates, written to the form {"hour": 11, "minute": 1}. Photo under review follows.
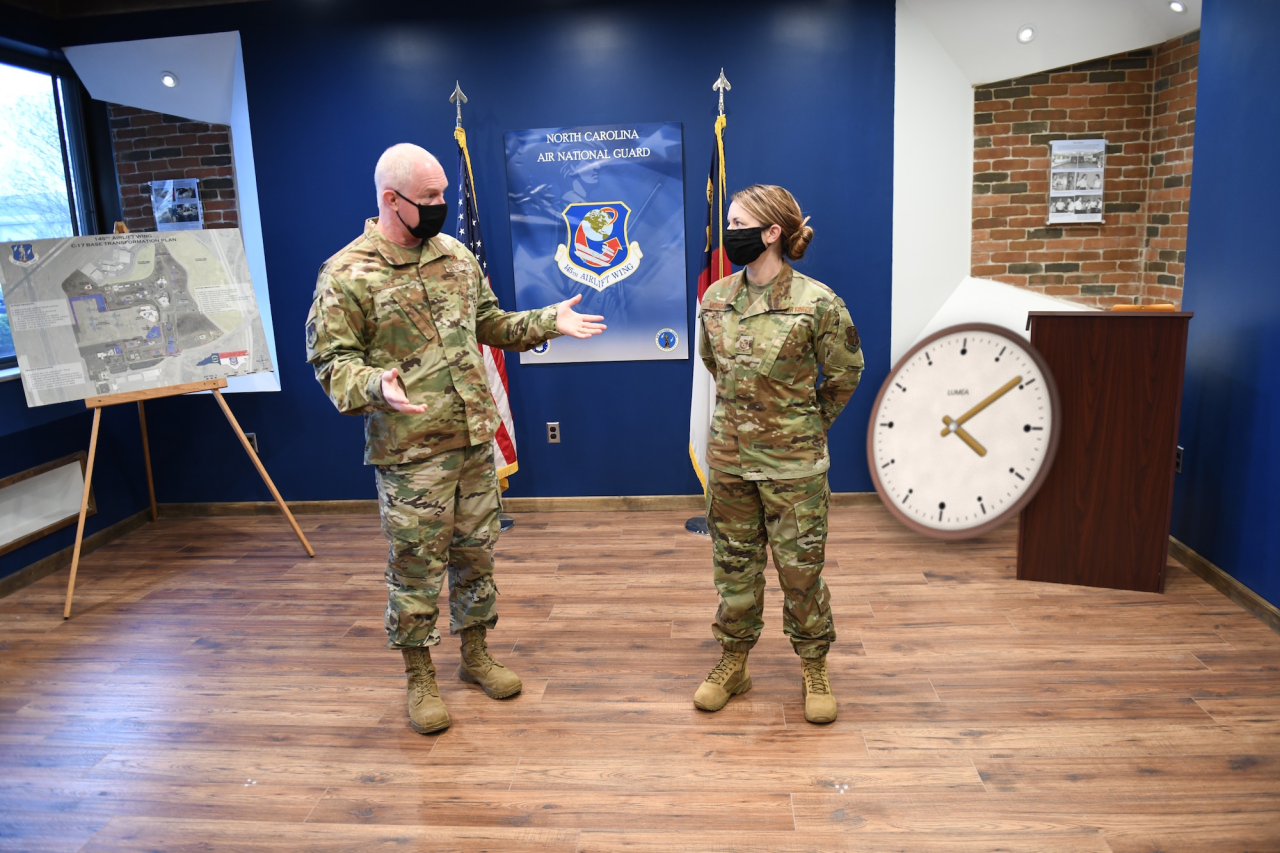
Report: {"hour": 4, "minute": 9}
